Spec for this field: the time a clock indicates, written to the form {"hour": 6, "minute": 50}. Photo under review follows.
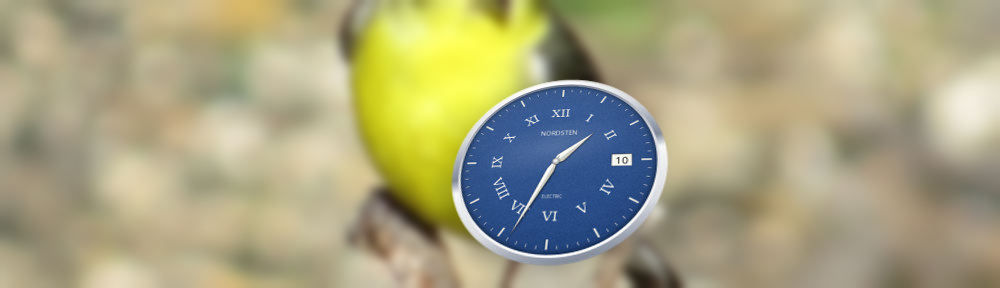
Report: {"hour": 1, "minute": 34}
